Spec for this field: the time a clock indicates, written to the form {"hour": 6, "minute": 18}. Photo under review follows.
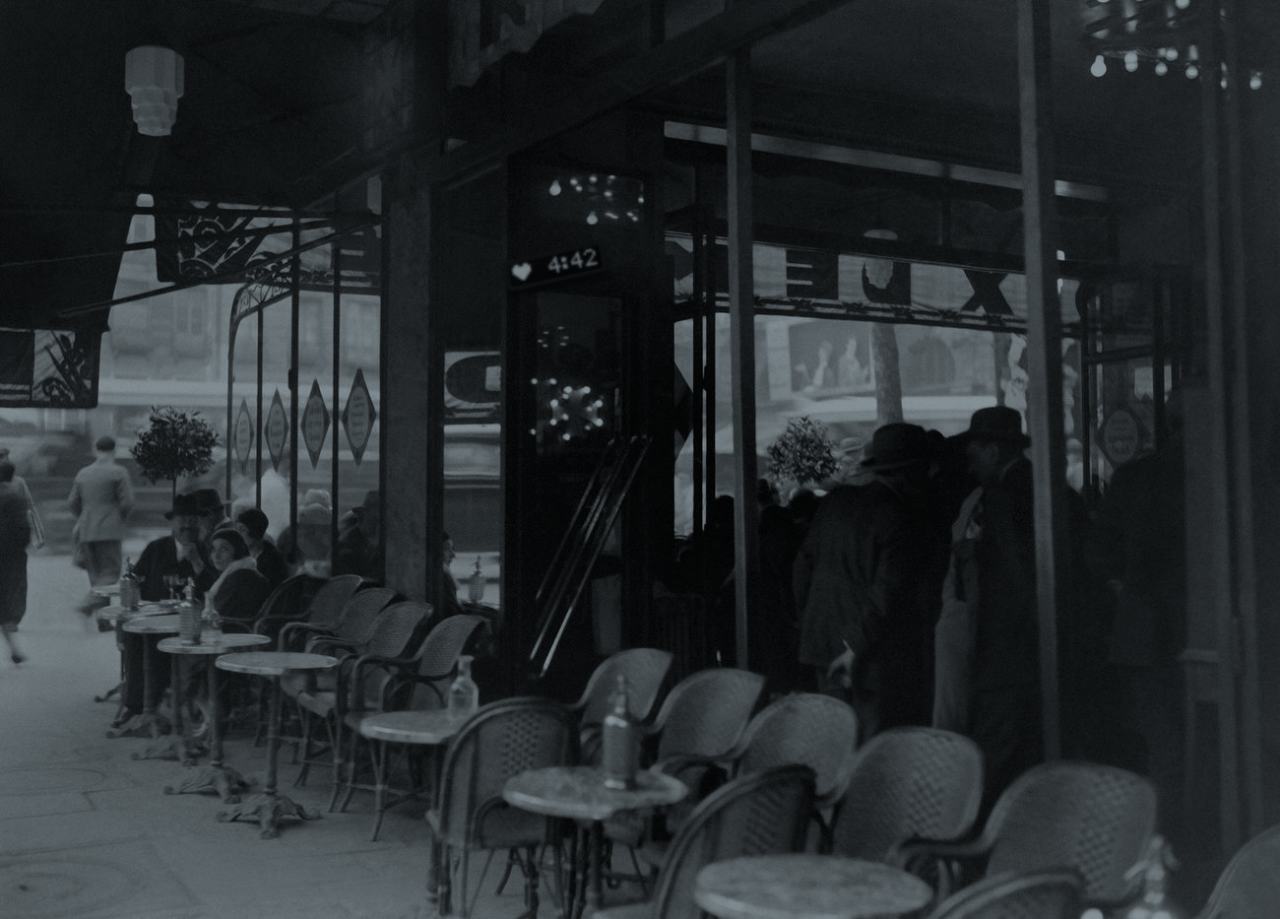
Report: {"hour": 4, "minute": 42}
